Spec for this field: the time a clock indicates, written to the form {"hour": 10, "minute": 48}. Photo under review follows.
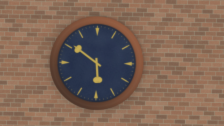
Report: {"hour": 5, "minute": 51}
